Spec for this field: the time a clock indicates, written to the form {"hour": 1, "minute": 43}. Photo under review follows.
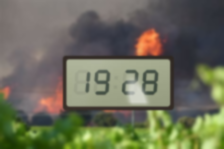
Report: {"hour": 19, "minute": 28}
